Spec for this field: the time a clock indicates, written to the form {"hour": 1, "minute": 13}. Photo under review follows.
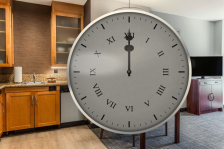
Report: {"hour": 12, "minute": 0}
